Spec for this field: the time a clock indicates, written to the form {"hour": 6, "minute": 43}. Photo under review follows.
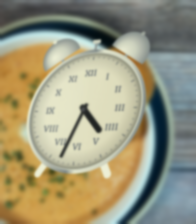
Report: {"hour": 4, "minute": 33}
